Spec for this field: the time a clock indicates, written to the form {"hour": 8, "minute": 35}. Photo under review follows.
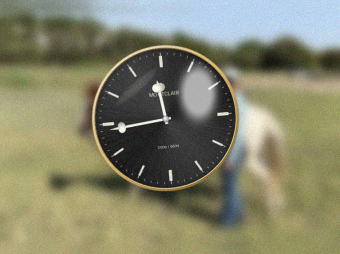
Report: {"hour": 11, "minute": 44}
